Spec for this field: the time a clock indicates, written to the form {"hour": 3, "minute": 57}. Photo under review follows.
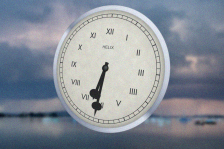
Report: {"hour": 6, "minute": 31}
